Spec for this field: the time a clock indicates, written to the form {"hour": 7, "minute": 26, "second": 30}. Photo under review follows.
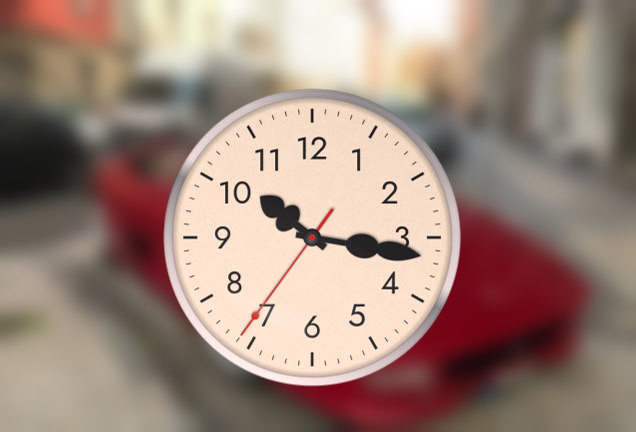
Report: {"hour": 10, "minute": 16, "second": 36}
